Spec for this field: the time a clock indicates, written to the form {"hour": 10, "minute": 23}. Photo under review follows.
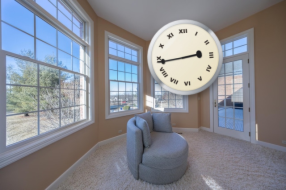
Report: {"hour": 2, "minute": 44}
